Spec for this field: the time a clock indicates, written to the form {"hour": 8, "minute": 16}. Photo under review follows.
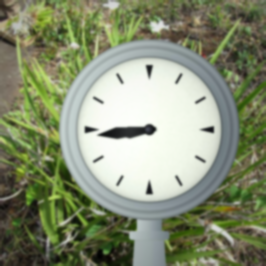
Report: {"hour": 8, "minute": 44}
